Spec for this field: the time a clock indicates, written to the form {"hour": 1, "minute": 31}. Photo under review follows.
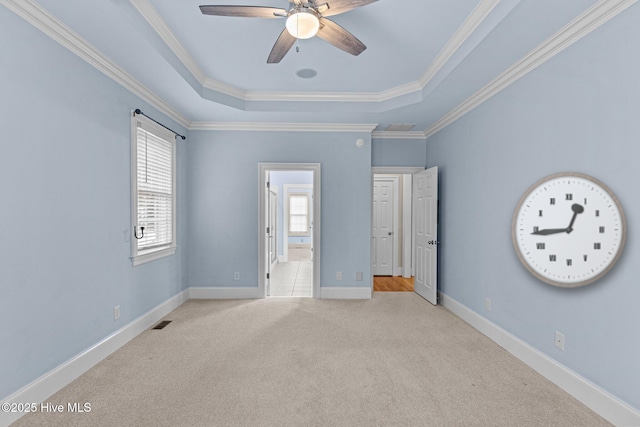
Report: {"hour": 12, "minute": 44}
